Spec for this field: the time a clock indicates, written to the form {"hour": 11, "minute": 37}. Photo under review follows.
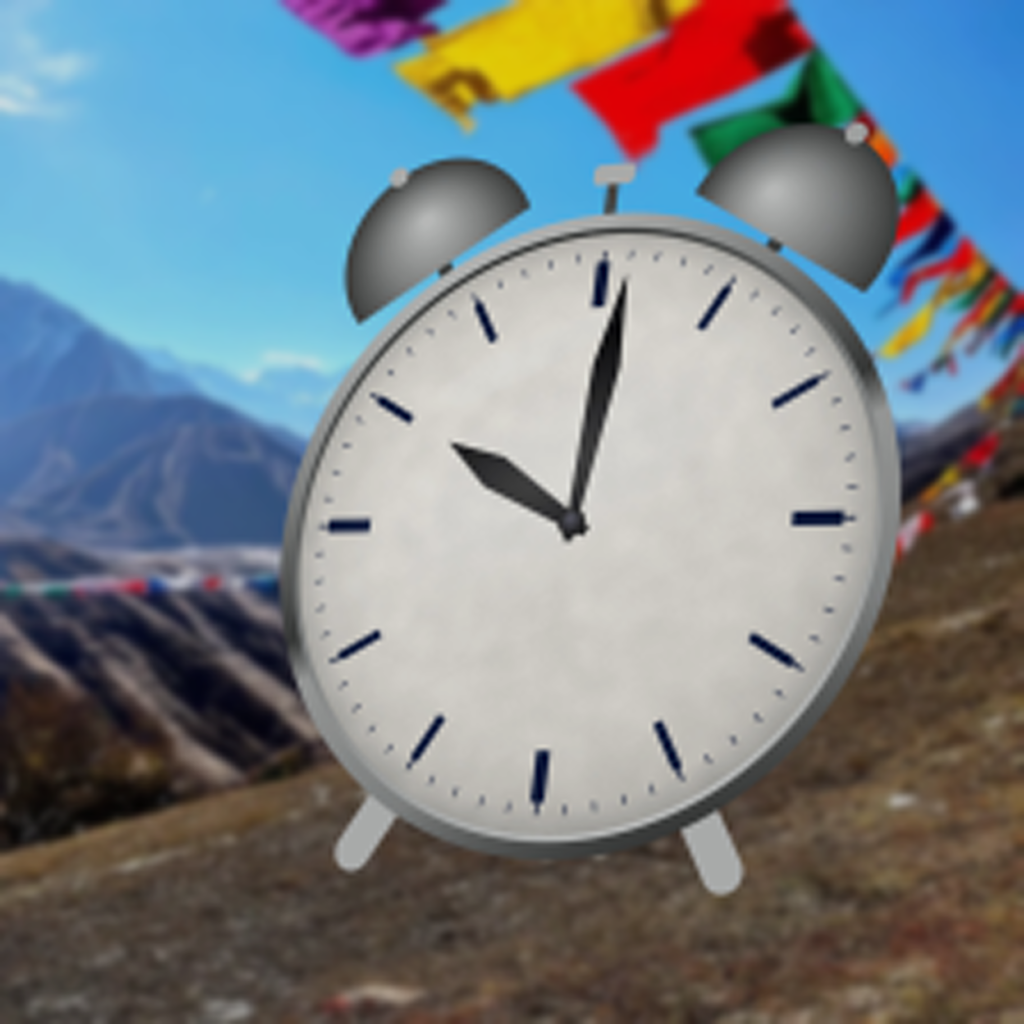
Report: {"hour": 10, "minute": 1}
